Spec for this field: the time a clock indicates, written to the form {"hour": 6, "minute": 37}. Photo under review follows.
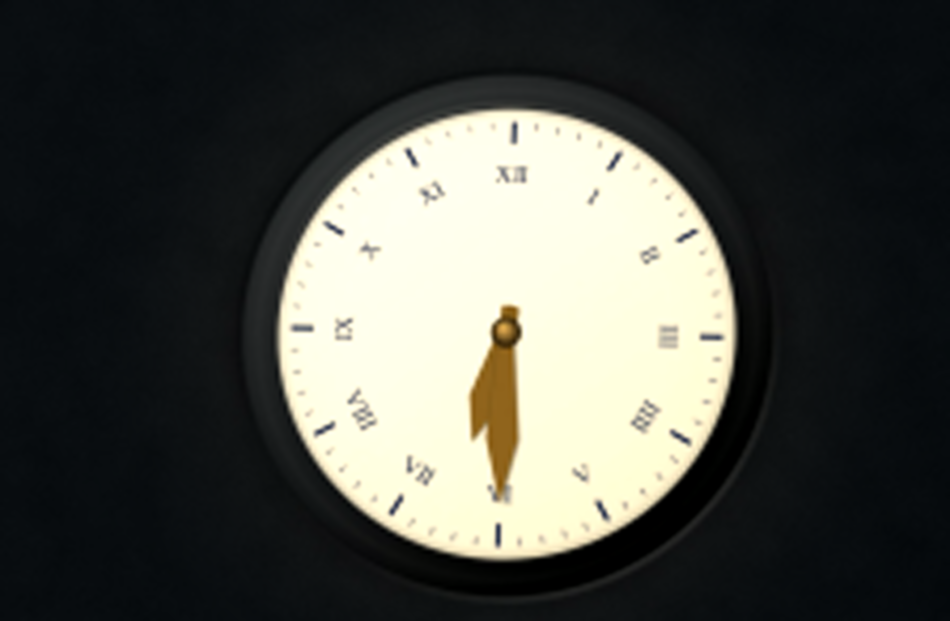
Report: {"hour": 6, "minute": 30}
